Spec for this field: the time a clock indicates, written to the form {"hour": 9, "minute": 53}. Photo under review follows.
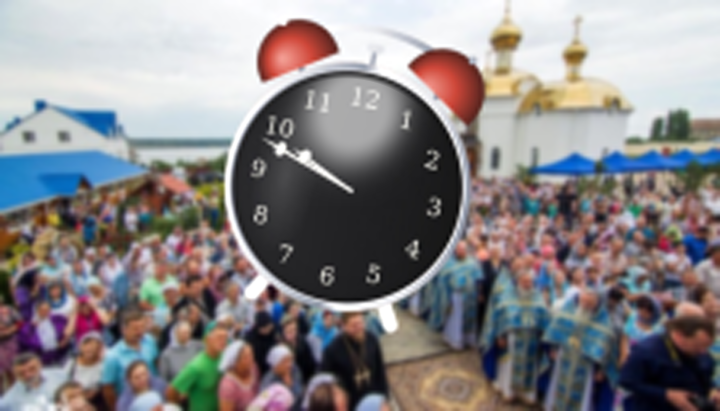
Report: {"hour": 9, "minute": 48}
